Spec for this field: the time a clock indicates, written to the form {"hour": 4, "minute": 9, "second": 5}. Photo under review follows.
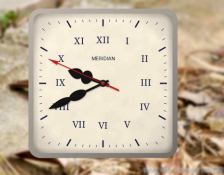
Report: {"hour": 9, "minute": 40, "second": 49}
